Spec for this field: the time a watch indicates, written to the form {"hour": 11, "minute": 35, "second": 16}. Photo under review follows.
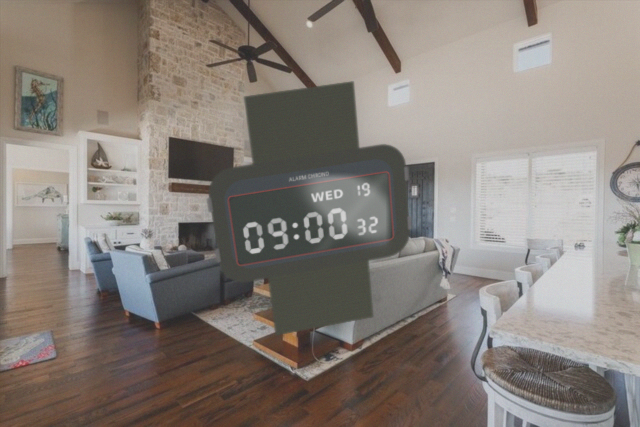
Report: {"hour": 9, "minute": 0, "second": 32}
